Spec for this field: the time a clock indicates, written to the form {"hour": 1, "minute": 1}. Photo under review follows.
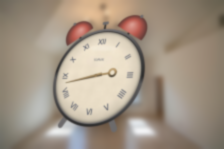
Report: {"hour": 2, "minute": 43}
